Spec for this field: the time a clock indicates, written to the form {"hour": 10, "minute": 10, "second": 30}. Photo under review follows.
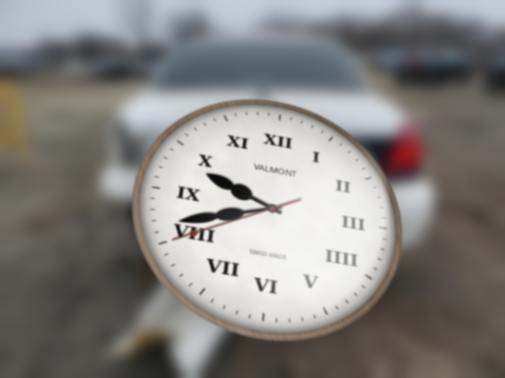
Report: {"hour": 9, "minute": 41, "second": 40}
